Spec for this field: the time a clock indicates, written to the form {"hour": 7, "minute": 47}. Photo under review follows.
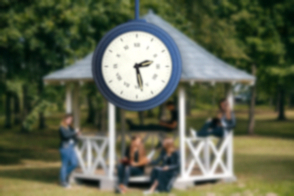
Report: {"hour": 2, "minute": 28}
